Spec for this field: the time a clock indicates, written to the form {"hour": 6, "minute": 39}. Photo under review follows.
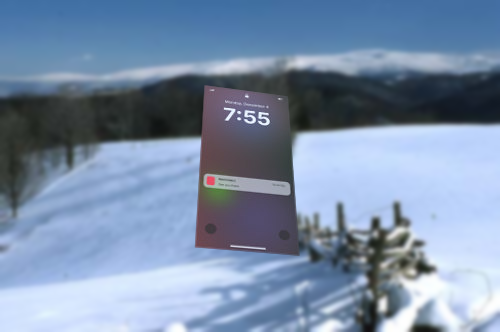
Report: {"hour": 7, "minute": 55}
